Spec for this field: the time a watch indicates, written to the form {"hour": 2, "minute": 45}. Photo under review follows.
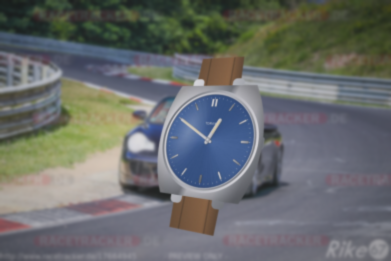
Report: {"hour": 12, "minute": 50}
